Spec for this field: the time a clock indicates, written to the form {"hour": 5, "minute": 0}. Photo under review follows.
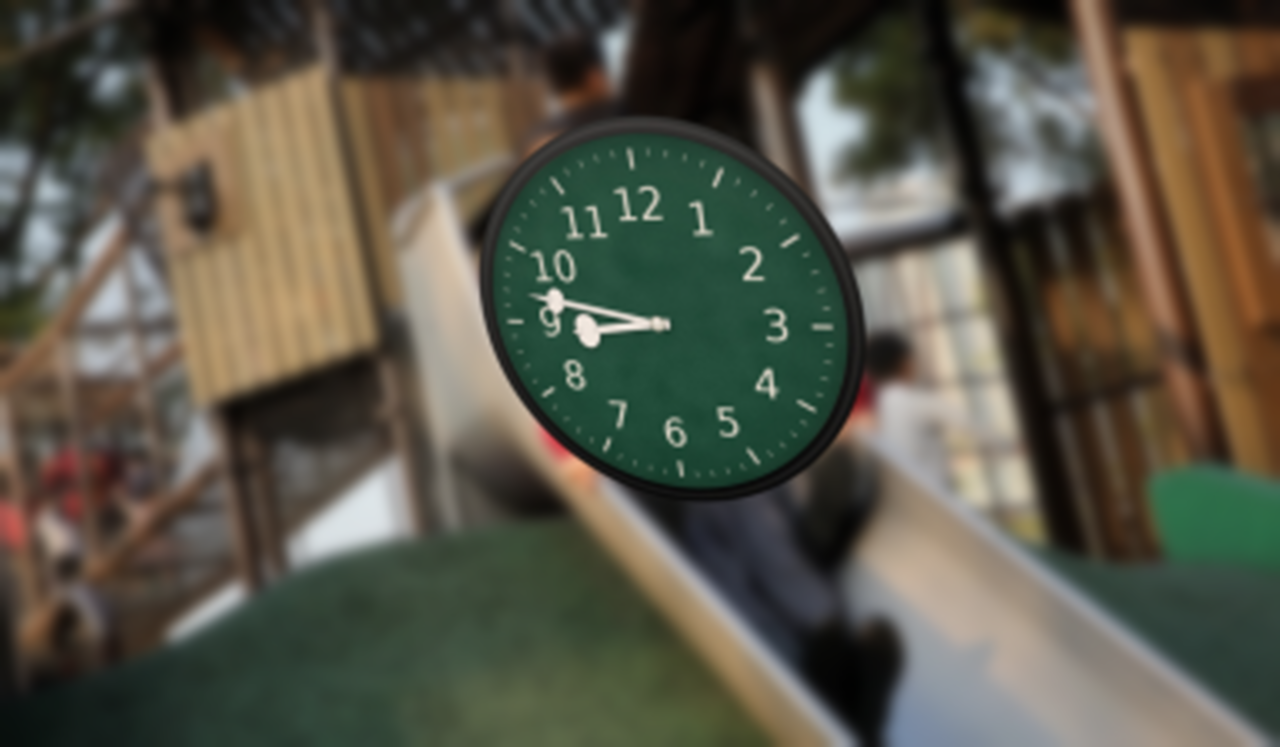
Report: {"hour": 8, "minute": 47}
